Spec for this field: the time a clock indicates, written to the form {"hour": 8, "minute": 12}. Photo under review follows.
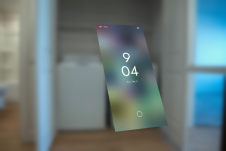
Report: {"hour": 9, "minute": 4}
